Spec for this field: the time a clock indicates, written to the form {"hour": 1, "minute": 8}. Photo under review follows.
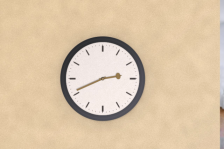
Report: {"hour": 2, "minute": 41}
